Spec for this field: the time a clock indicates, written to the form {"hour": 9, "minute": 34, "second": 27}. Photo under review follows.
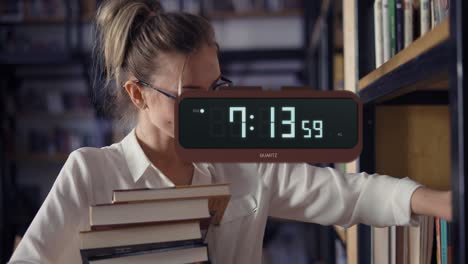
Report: {"hour": 7, "minute": 13, "second": 59}
